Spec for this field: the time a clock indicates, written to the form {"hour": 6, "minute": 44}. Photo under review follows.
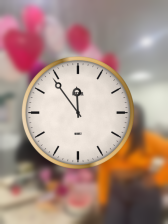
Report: {"hour": 11, "minute": 54}
